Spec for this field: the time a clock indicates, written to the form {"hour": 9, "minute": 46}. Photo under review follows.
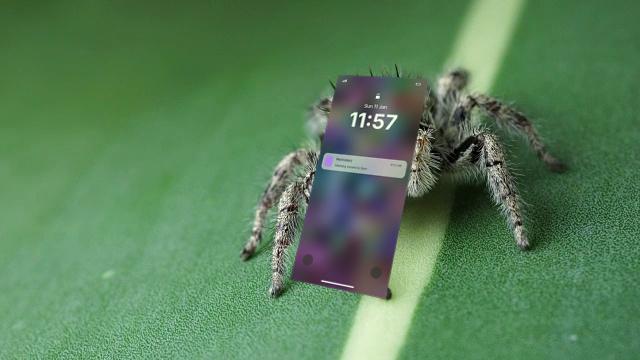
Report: {"hour": 11, "minute": 57}
